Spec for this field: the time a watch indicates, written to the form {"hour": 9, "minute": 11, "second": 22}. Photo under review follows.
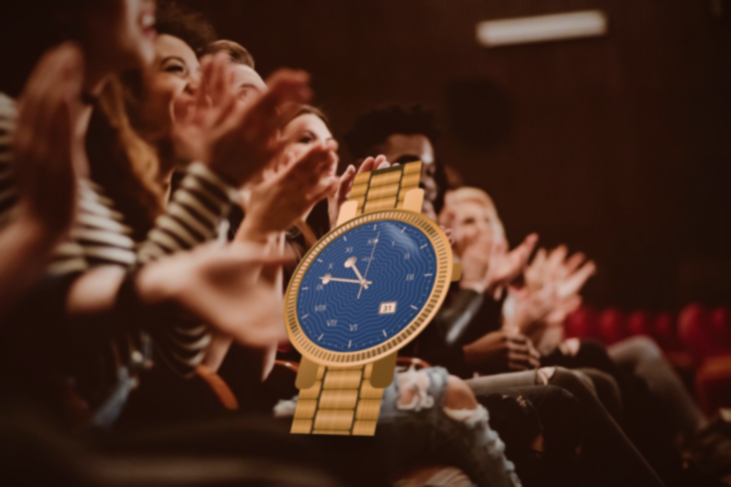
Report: {"hour": 10, "minute": 47, "second": 1}
